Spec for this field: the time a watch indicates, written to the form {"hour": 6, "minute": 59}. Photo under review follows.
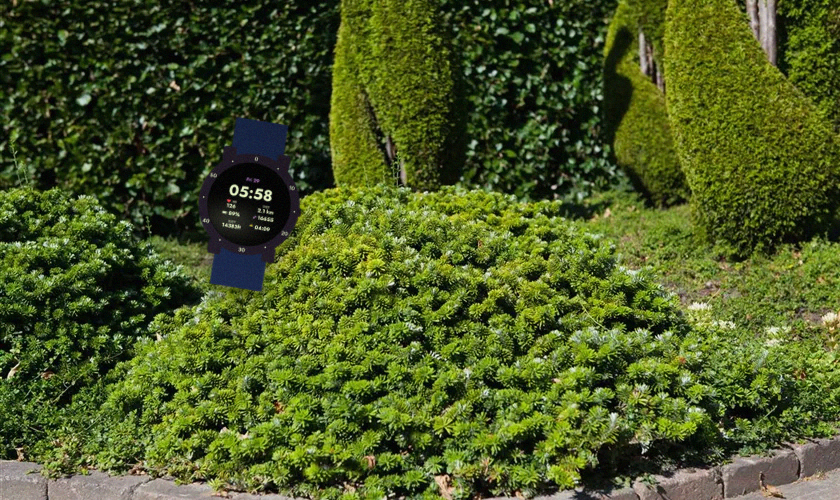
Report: {"hour": 5, "minute": 58}
